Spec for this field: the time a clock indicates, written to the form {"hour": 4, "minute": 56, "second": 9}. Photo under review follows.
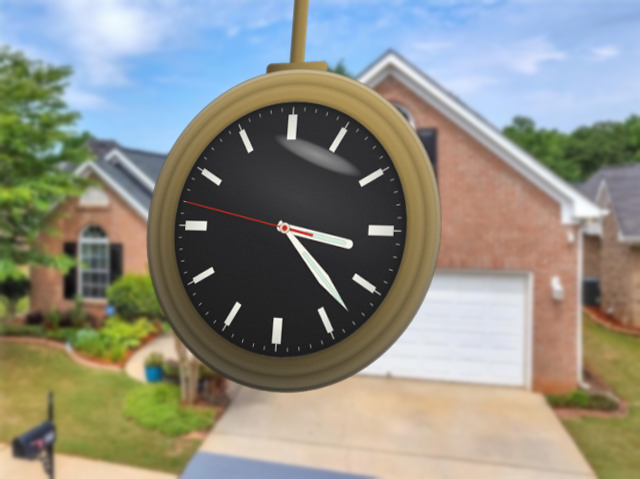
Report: {"hour": 3, "minute": 22, "second": 47}
